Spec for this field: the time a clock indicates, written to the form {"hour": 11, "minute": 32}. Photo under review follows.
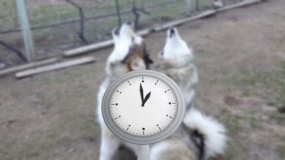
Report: {"hour": 12, "minute": 59}
